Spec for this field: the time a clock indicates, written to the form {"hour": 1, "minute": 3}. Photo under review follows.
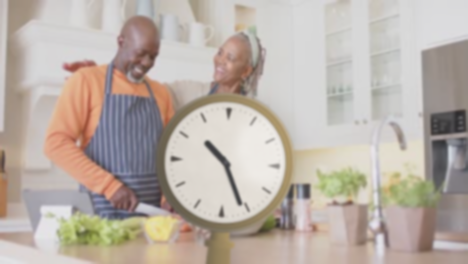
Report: {"hour": 10, "minute": 26}
